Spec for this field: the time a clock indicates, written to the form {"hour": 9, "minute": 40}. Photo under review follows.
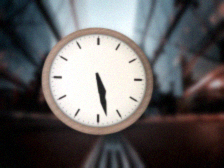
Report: {"hour": 5, "minute": 28}
